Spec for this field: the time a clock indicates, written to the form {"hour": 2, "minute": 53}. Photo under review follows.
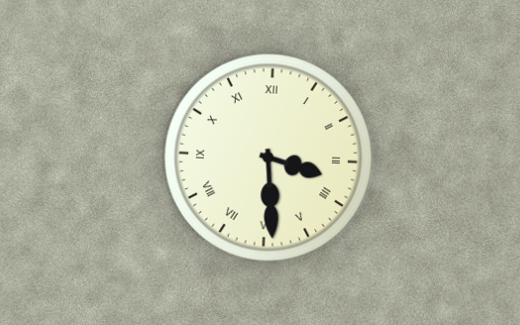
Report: {"hour": 3, "minute": 29}
